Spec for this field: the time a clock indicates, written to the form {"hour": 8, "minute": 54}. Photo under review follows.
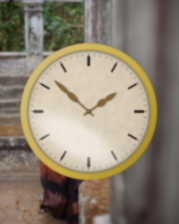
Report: {"hour": 1, "minute": 52}
